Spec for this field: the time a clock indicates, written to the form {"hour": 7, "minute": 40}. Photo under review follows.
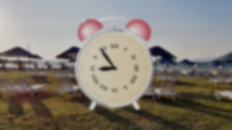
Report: {"hour": 8, "minute": 54}
